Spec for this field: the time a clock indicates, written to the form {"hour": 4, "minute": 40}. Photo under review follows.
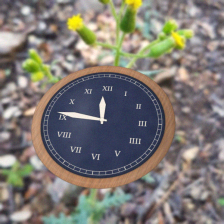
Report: {"hour": 11, "minute": 46}
